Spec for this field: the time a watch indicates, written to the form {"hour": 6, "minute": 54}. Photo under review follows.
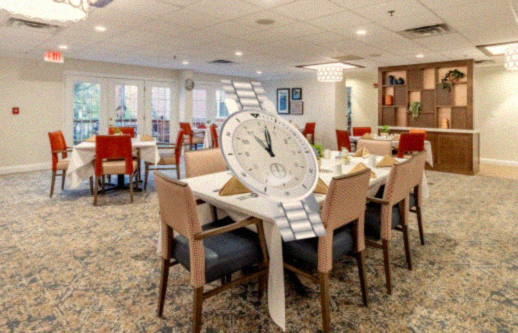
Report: {"hour": 11, "minute": 2}
